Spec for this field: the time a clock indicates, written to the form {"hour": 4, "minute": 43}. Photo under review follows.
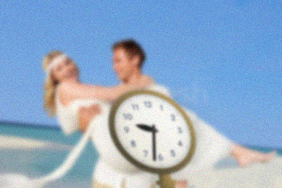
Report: {"hour": 9, "minute": 32}
